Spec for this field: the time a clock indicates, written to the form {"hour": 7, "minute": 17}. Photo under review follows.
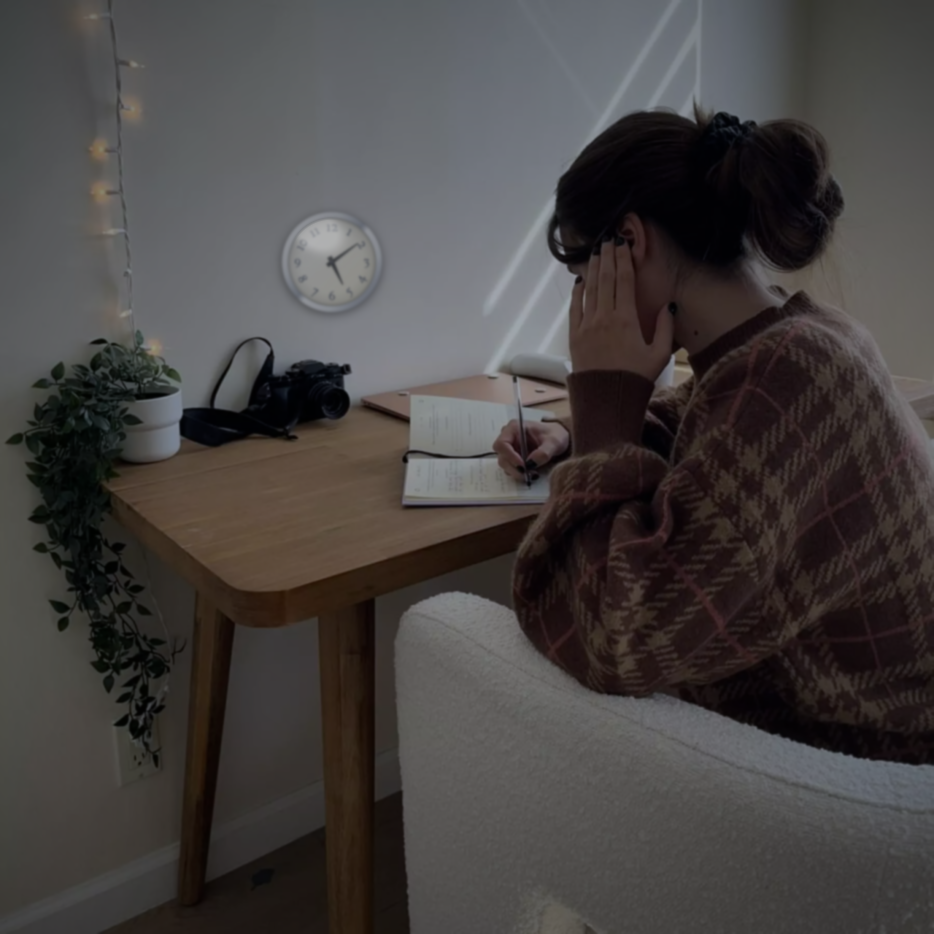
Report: {"hour": 5, "minute": 9}
